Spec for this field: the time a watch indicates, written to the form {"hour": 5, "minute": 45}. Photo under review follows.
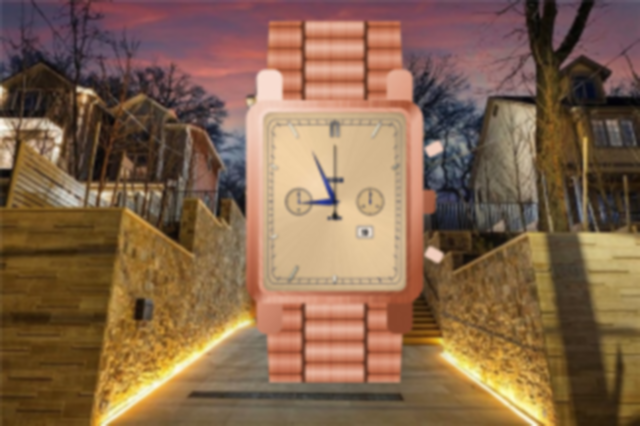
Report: {"hour": 8, "minute": 56}
